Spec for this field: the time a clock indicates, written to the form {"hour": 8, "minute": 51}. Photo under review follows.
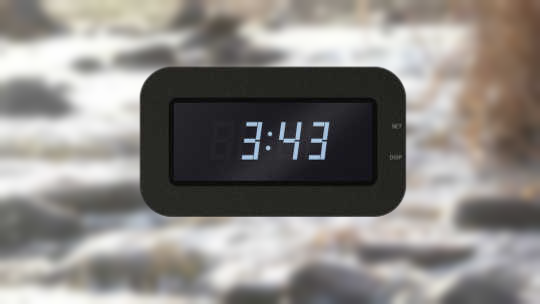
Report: {"hour": 3, "minute": 43}
